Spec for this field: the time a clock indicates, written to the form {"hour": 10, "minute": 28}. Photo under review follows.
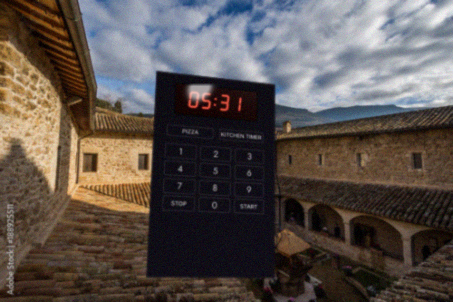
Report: {"hour": 5, "minute": 31}
